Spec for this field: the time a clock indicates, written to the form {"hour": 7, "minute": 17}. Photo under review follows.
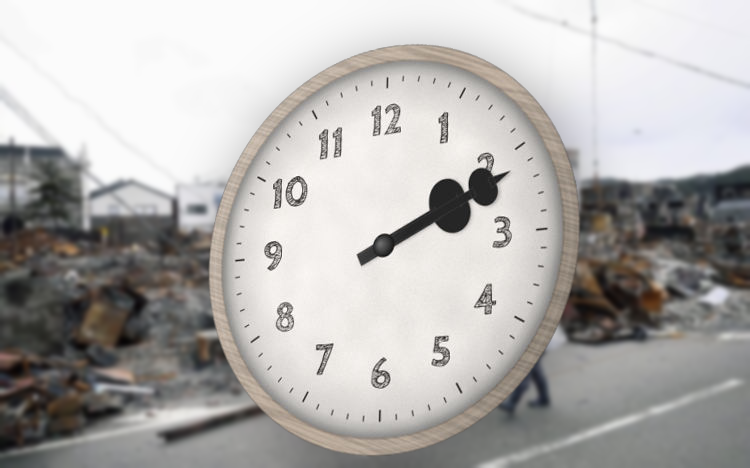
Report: {"hour": 2, "minute": 11}
